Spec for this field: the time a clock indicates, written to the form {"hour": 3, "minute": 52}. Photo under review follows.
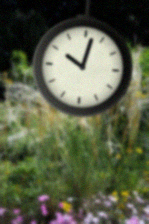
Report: {"hour": 10, "minute": 2}
